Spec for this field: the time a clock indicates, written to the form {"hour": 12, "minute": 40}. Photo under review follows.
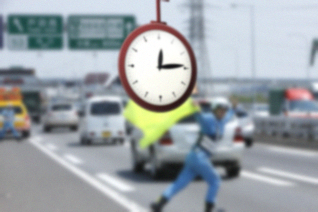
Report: {"hour": 12, "minute": 14}
